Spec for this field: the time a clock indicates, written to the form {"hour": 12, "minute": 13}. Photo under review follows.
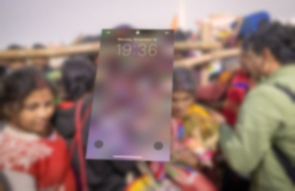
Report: {"hour": 19, "minute": 36}
